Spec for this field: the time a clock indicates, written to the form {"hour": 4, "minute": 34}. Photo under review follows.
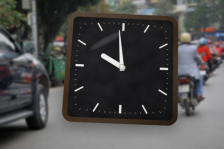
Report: {"hour": 9, "minute": 59}
